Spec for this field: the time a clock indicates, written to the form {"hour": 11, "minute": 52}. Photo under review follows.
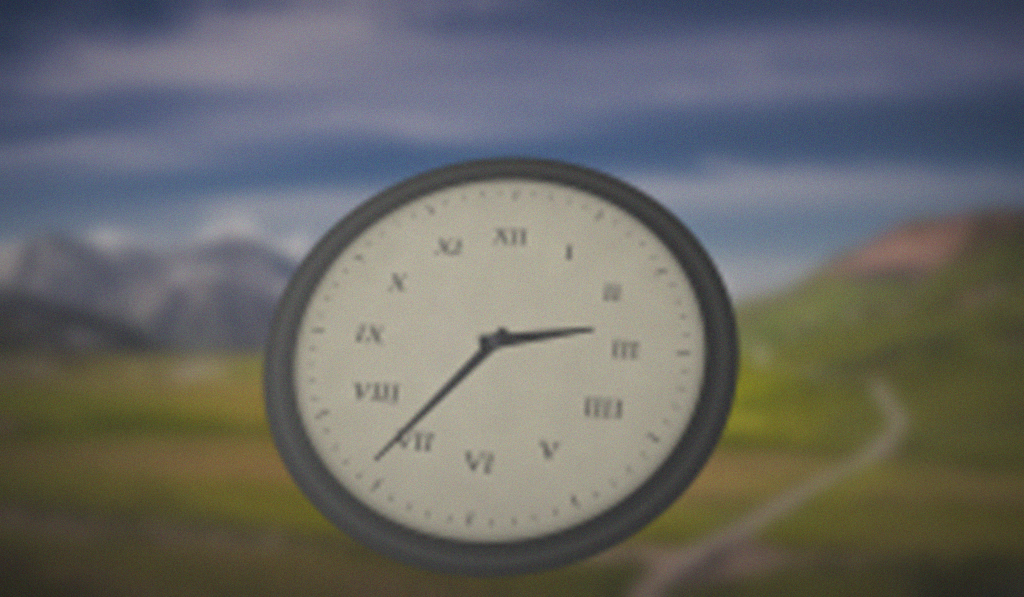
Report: {"hour": 2, "minute": 36}
